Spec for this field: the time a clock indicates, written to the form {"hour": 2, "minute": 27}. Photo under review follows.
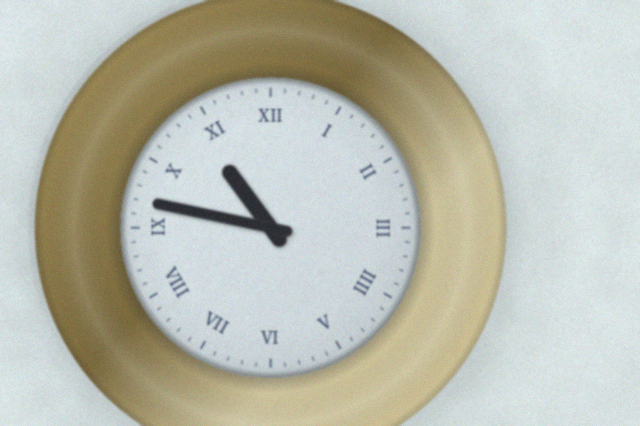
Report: {"hour": 10, "minute": 47}
